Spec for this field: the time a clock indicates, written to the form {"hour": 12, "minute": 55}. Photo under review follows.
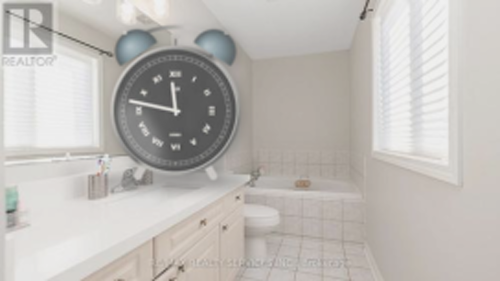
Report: {"hour": 11, "minute": 47}
